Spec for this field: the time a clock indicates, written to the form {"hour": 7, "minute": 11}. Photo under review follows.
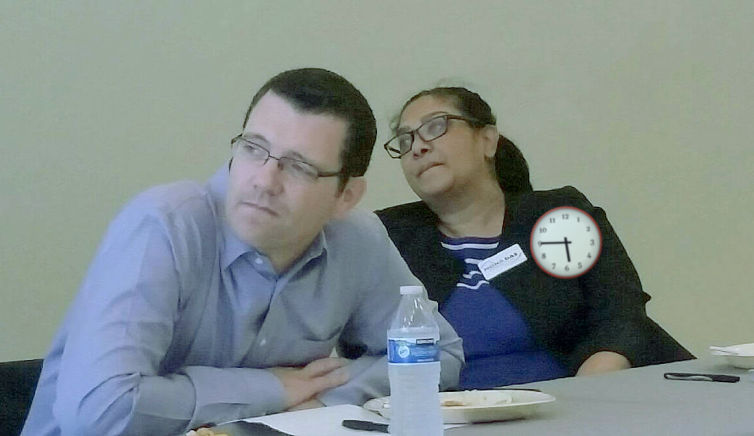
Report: {"hour": 5, "minute": 45}
